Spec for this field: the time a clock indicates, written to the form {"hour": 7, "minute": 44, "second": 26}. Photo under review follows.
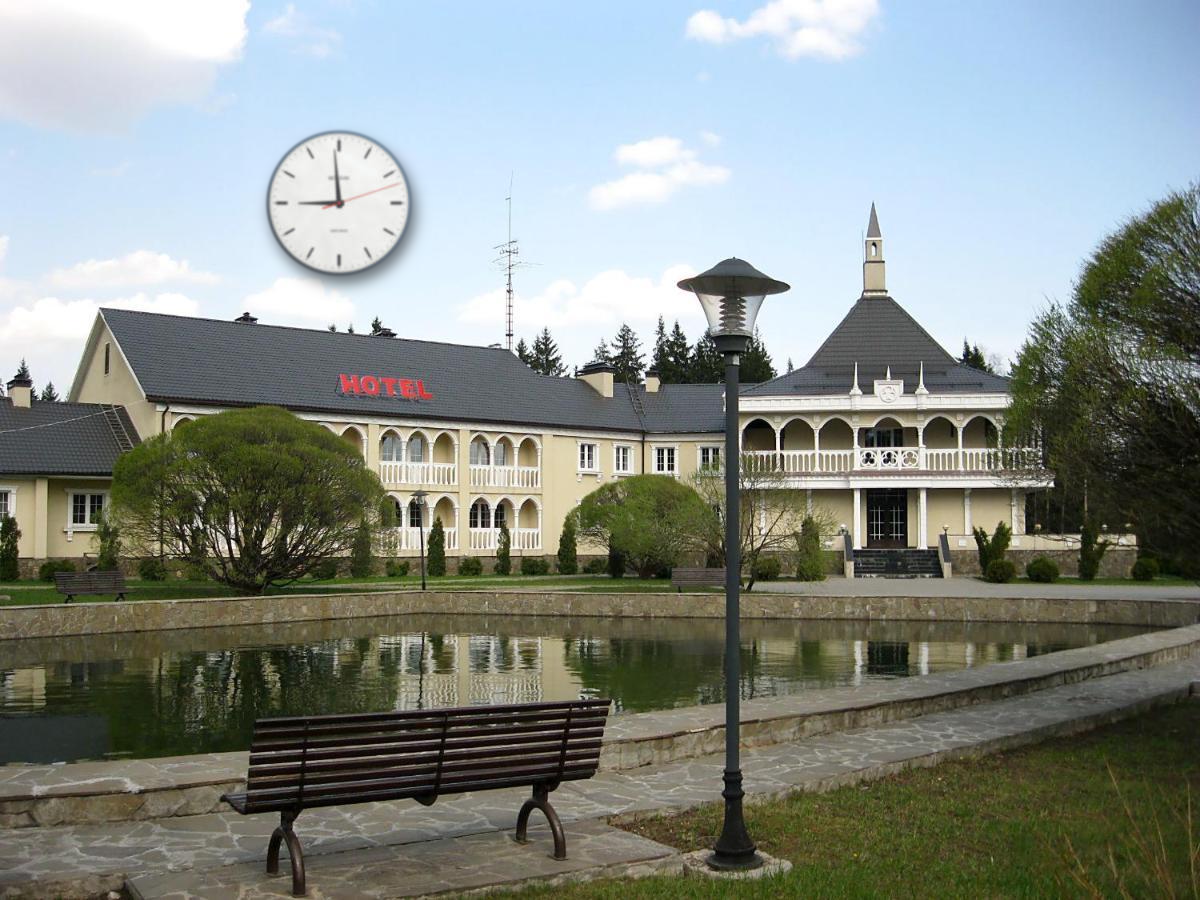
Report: {"hour": 8, "minute": 59, "second": 12}
